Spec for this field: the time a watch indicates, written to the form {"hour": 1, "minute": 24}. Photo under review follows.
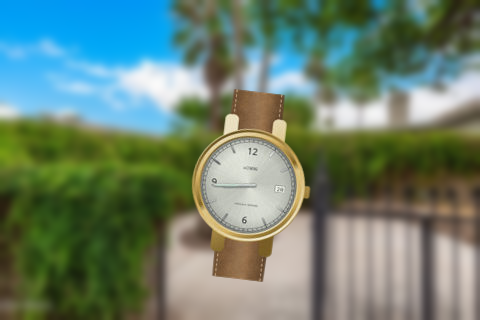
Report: {"hour": 8, "minute": 44}
